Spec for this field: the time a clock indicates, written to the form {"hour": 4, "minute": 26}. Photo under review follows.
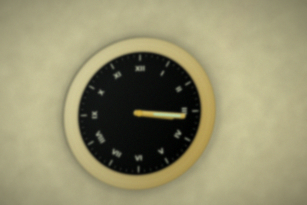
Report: {"hour": 3, "minute": 16}
